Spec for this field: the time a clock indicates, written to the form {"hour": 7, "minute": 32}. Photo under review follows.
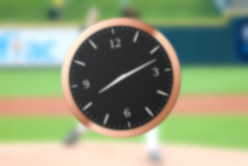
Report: {"hour": 8, "minute": 12}
